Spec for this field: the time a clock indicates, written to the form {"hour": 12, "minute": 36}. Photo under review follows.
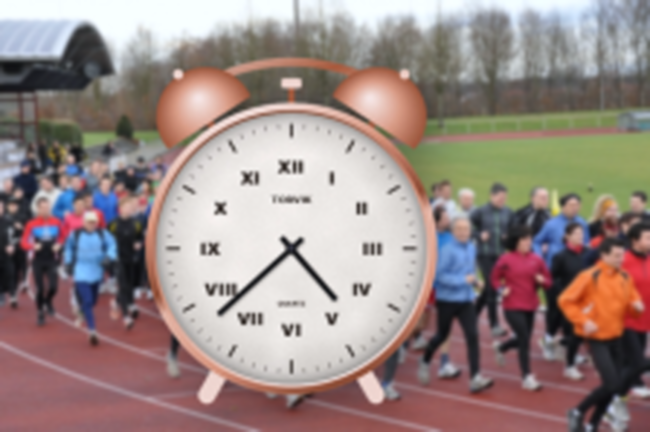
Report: {"hour": 4, "minute": 38}
